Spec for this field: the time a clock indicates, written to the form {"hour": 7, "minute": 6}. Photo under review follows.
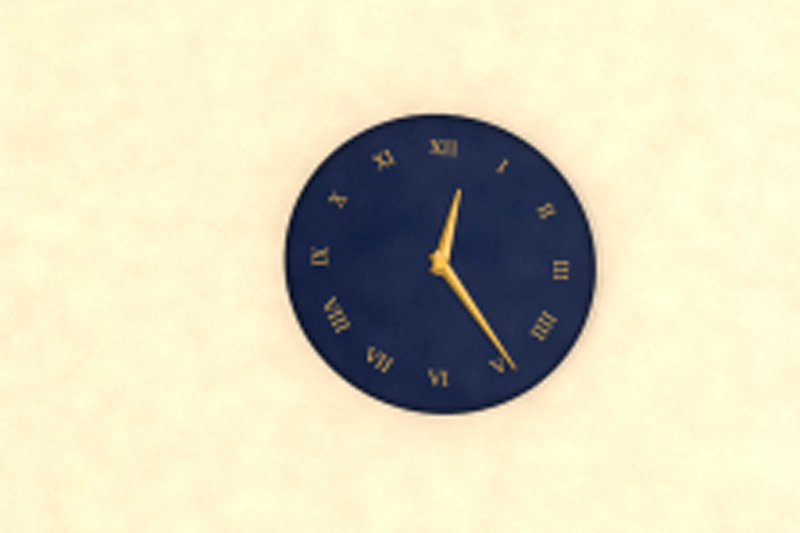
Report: {"hour": 12, "minute": 24}
